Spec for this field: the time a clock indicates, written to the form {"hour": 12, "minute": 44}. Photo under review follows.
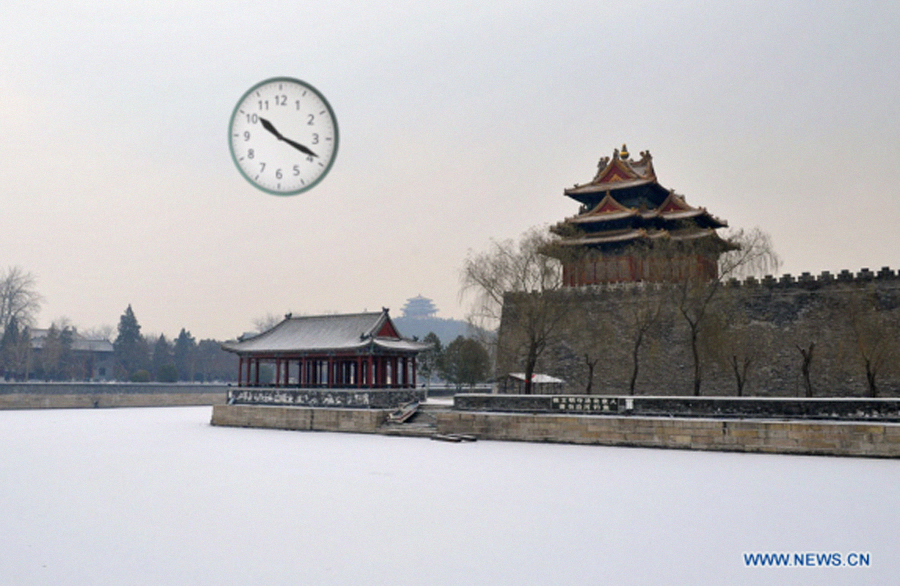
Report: {"hour": 10, "minute": 19}
